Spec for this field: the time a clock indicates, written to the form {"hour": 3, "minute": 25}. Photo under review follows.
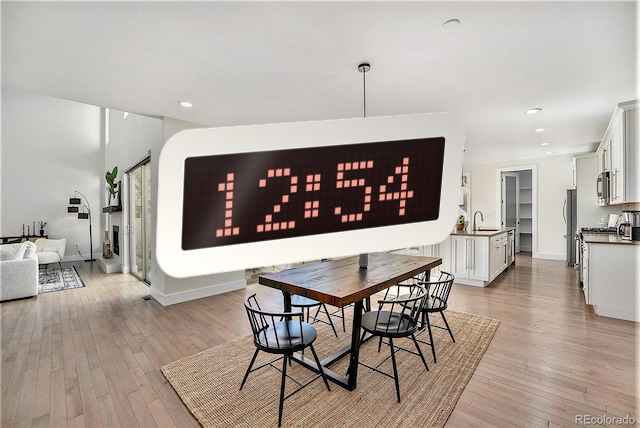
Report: {"hour": 12, "minute": 54}
